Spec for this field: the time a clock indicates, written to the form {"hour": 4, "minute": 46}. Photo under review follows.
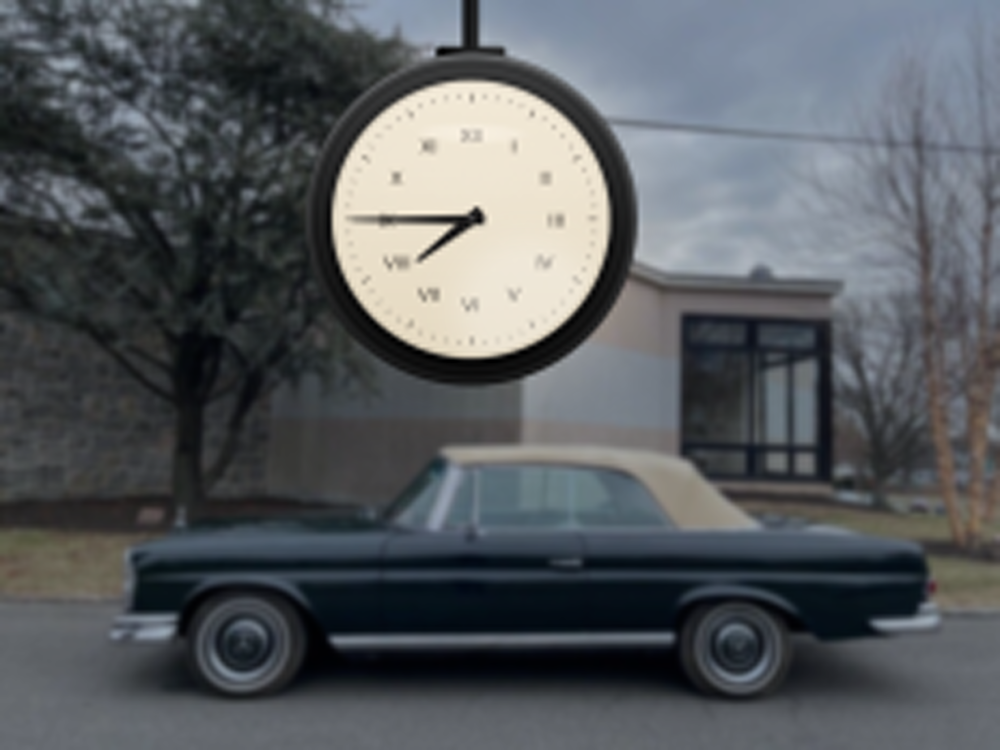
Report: {"hour": 7, "minute": 45}
